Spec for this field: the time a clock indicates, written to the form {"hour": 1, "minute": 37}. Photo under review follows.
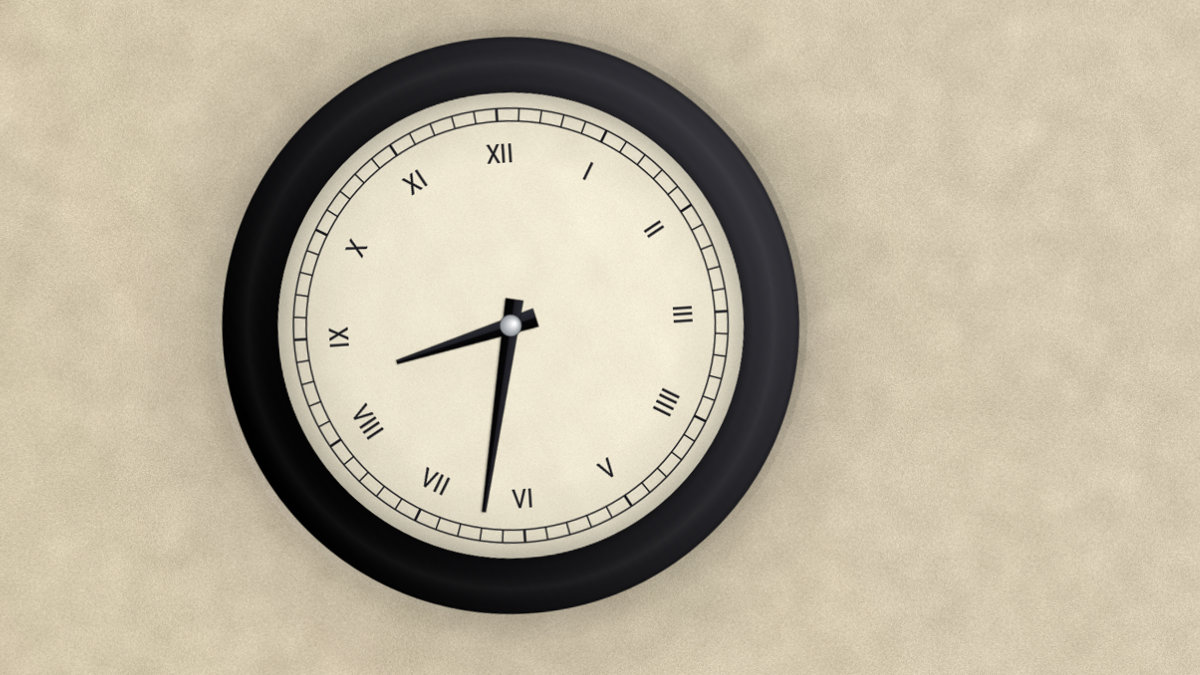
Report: {"hour": 8, "minute": 32}
